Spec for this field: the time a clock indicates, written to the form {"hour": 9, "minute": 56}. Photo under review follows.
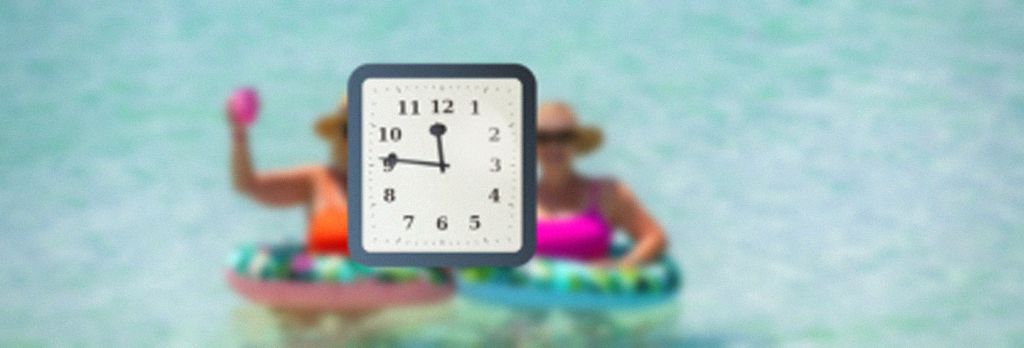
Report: {"hour": 11, "minute": 46}
